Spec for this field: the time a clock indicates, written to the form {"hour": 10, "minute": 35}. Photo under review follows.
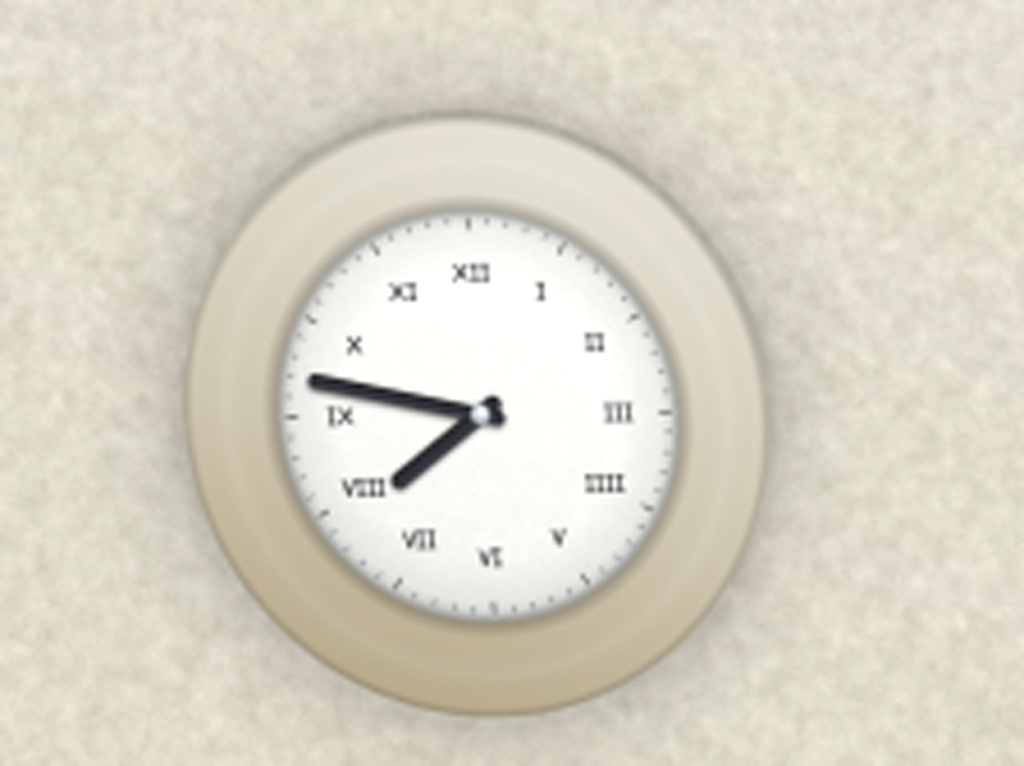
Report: {"hour": 7, "minute": 47}
